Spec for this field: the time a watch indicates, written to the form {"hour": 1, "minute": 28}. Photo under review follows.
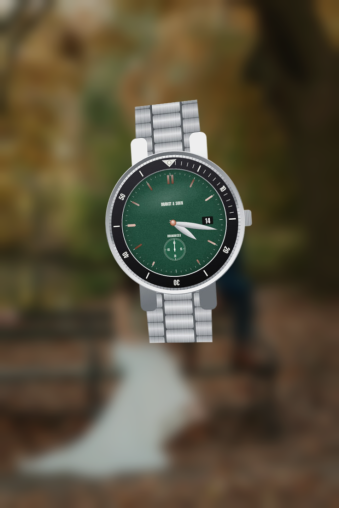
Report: {"hour": 4, "minute": 17}
